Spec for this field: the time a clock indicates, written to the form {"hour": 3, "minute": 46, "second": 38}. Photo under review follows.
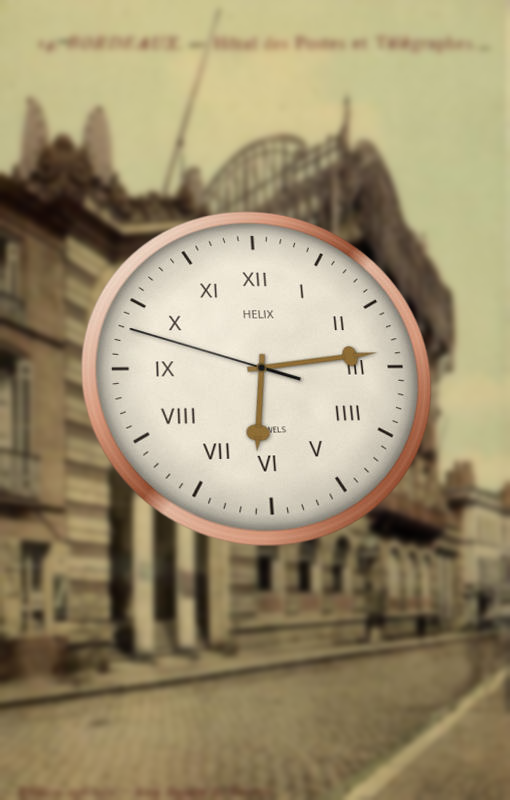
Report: {"hour": 6, "minute": 13, "second": 48}
